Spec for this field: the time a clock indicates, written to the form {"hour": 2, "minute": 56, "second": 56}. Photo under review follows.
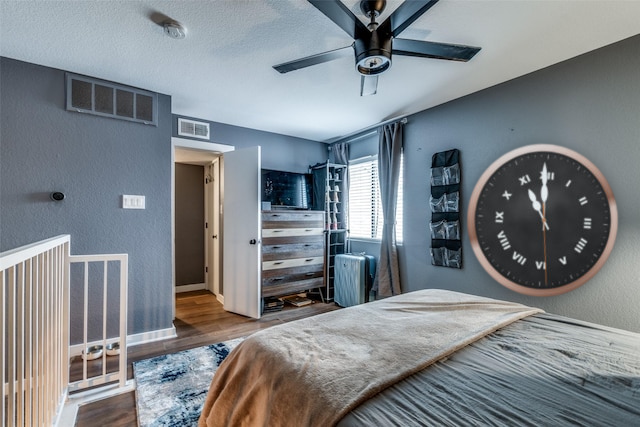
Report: {"hour": 10, "minute": 59, "second": 29}
